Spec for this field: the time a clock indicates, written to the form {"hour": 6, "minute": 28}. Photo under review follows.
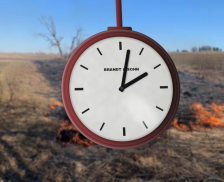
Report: {"hour": 2, "minute": 2}
